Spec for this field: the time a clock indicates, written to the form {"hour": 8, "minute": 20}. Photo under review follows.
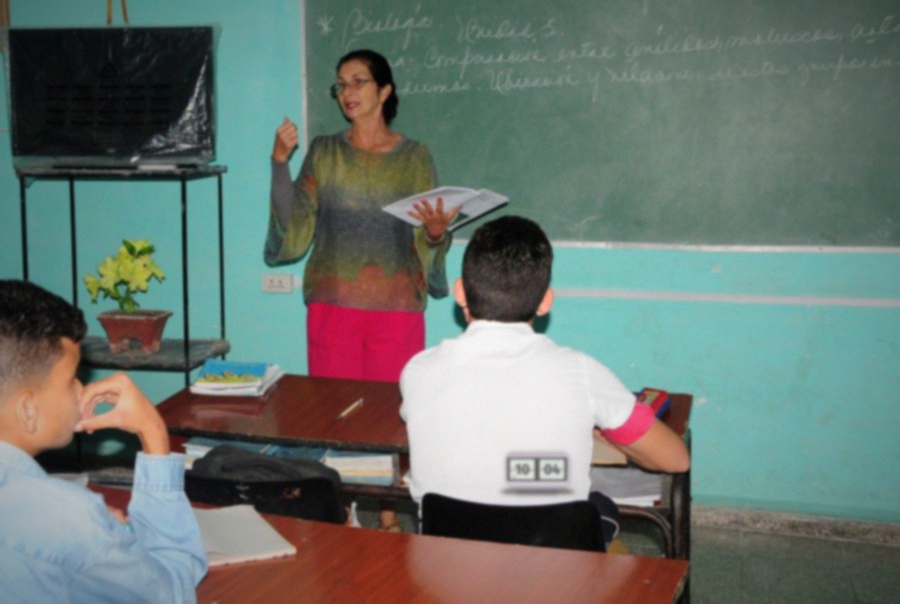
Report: {"hour": 10, "minute": 4}
